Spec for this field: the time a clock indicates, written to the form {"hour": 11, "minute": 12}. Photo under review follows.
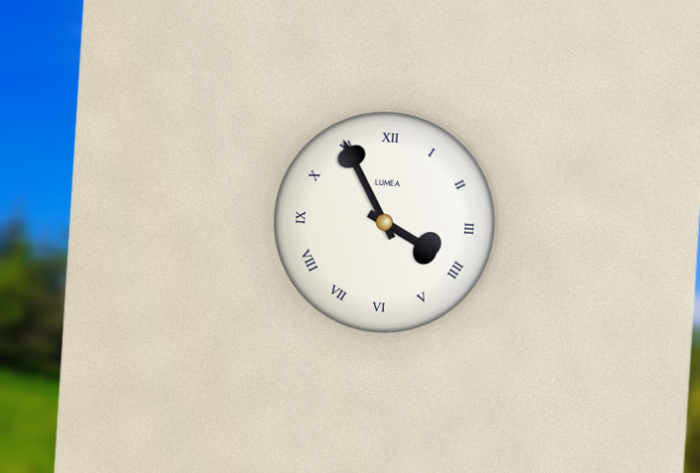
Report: {"hour": 3, "minute": 55}
